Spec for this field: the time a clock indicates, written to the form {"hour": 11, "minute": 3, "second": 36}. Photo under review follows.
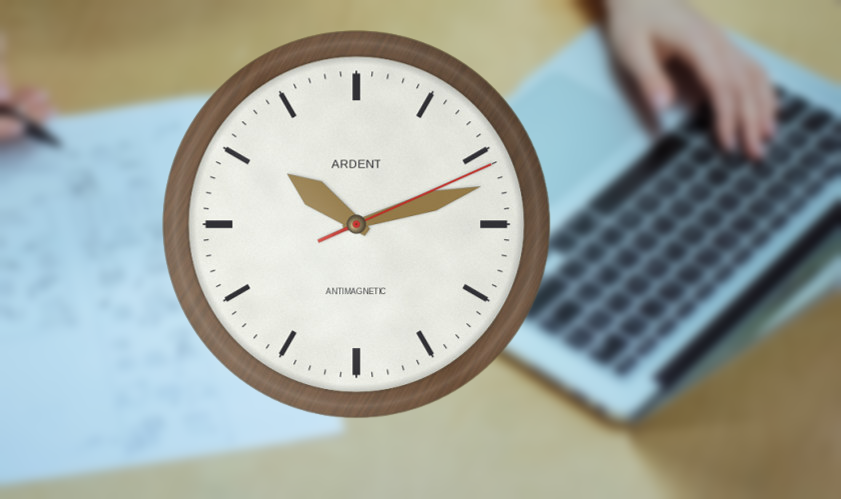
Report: {"hour": 10, "minute": 12, "second": 11}
